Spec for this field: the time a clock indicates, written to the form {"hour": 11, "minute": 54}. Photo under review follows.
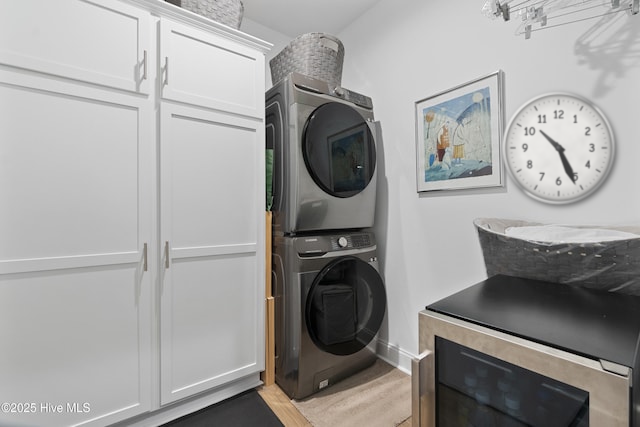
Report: {"hour": 10, "minute": 26}
